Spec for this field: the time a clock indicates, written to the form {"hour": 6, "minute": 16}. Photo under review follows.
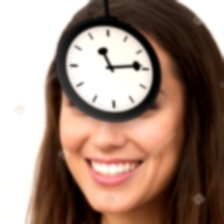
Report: {"hour": 11, "minute": 14}
